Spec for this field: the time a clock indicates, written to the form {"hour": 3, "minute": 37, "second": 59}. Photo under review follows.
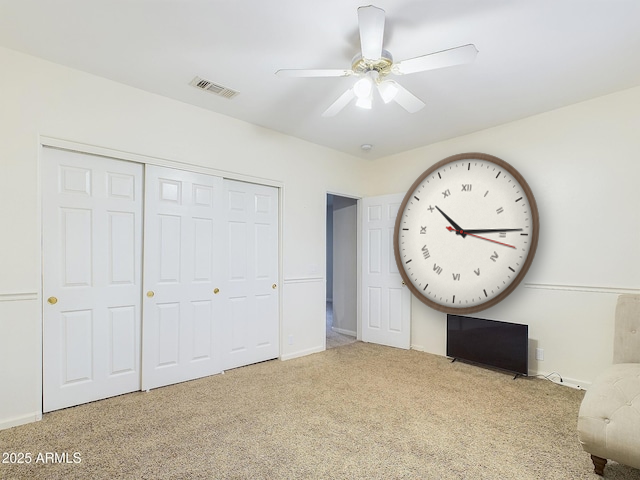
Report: {"hour": 10, "minute": 14, "second": 17}
